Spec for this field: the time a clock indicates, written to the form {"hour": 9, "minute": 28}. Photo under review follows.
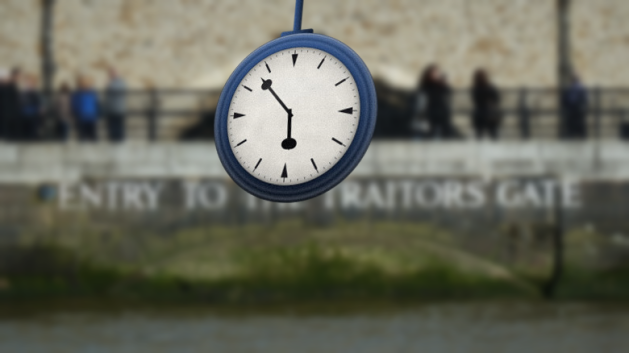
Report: {"hour": 5, "minute": 53}
